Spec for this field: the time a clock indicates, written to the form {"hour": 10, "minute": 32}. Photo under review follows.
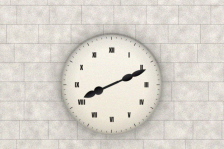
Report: {"hour": 8, "minute": 11}
